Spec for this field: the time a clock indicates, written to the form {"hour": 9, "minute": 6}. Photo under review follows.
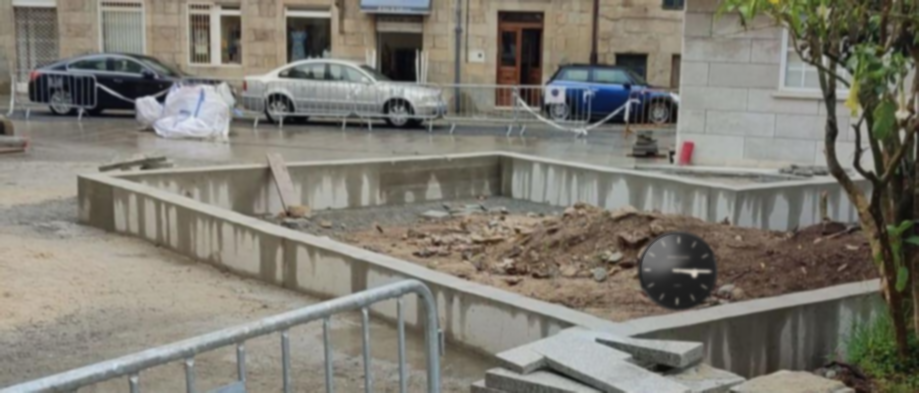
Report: {"hour": 3, "minute": 15}
